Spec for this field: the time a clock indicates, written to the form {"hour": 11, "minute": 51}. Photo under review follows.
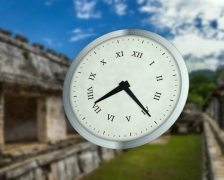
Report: {"hour": 7, "minute": 20}
